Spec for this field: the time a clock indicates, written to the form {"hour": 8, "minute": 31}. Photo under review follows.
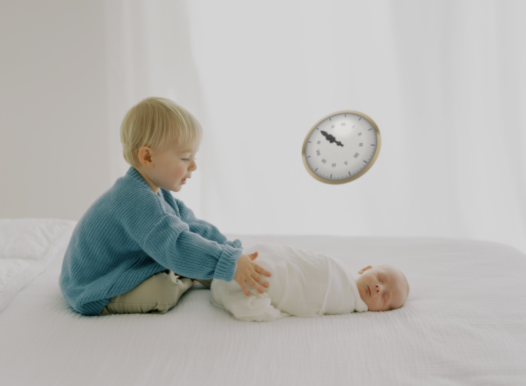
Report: {"hour": 9, "minute": 50}
